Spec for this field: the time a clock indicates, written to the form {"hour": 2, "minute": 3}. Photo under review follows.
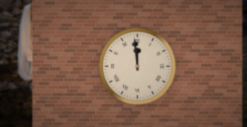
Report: {"hour": 11, "minute": 59}
